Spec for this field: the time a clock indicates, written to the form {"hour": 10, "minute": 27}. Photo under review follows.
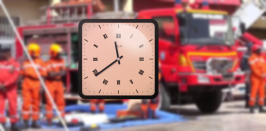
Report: {"hour": 11, "minute": 39}
